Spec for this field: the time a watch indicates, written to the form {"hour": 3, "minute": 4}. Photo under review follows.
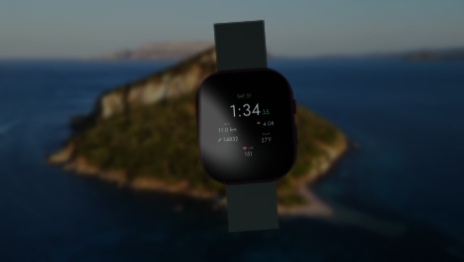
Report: {"hour": 1, "minute": 34}
